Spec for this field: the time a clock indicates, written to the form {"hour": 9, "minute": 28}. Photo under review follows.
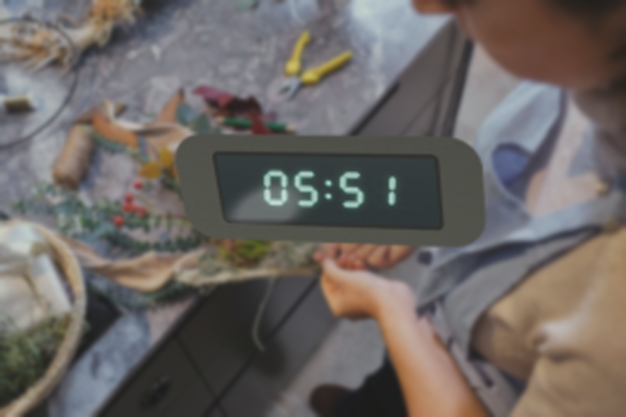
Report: {"hour": 5, "minute": 51}
